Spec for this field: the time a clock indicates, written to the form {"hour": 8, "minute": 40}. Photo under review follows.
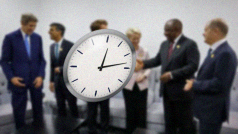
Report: {"hour": 12, "minute": 13}
